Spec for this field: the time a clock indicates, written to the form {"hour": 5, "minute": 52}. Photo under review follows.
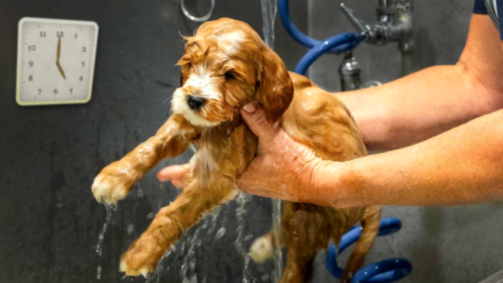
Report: {"hour": 5, "minute": 0}
